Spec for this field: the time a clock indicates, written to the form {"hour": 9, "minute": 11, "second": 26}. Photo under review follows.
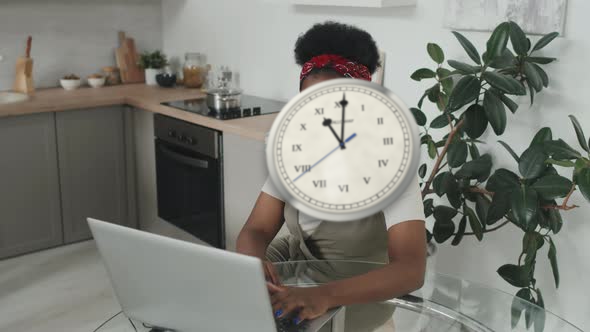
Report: {"hour": 11, "minute": 0, "second": 39}
